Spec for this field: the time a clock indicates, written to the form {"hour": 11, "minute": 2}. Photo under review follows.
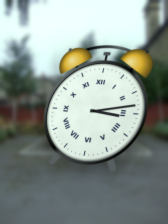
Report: {"hour": 3, "minute": 13}
